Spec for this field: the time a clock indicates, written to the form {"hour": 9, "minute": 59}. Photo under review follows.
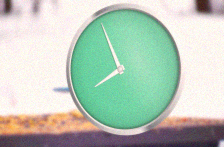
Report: {"hour": 7, "minute": 56}
